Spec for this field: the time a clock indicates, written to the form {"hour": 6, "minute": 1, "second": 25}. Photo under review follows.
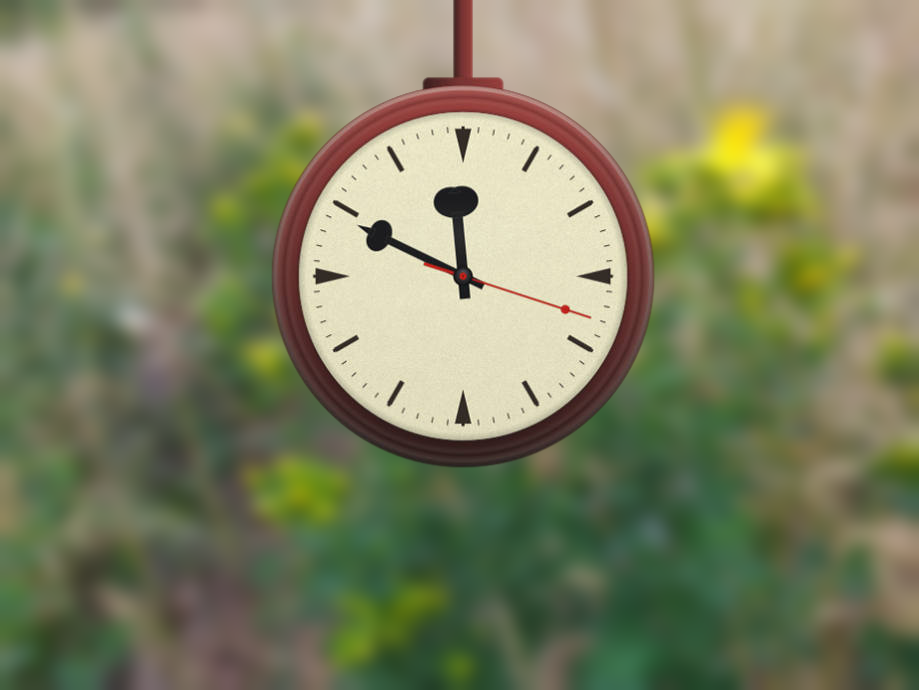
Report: {"hour": 11, "minute": 49, "second": 18}
